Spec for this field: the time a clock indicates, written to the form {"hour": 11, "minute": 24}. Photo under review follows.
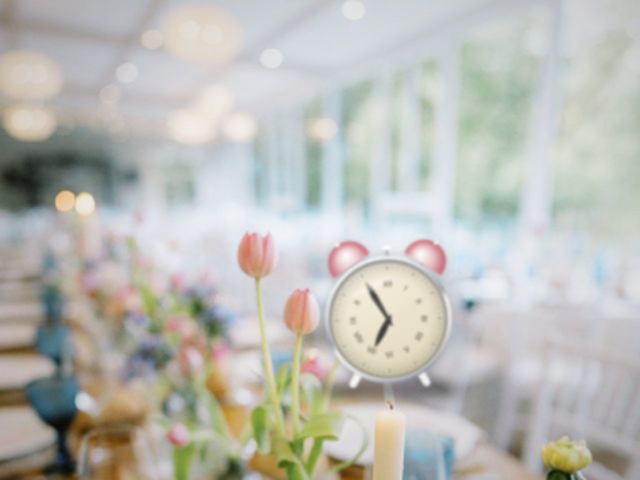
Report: {"hour": 6, "minute": 55}
